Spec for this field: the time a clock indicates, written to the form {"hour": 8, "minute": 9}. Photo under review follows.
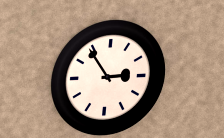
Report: {"hour": 2, "minute": 54}
